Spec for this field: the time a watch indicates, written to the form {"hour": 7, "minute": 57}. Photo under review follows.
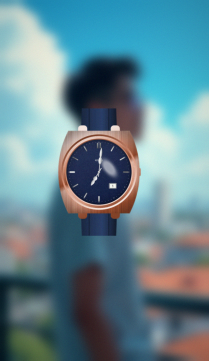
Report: {"hour": 7, "minute": 1}
